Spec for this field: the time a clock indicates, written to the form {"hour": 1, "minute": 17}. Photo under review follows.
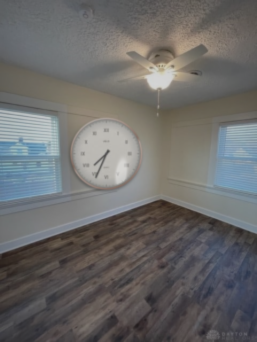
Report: {"hour": 7, "minute": 34}
